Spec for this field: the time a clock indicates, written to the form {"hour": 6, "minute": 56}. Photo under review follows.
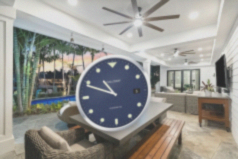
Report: {"hour": 10, "minute": 49}
